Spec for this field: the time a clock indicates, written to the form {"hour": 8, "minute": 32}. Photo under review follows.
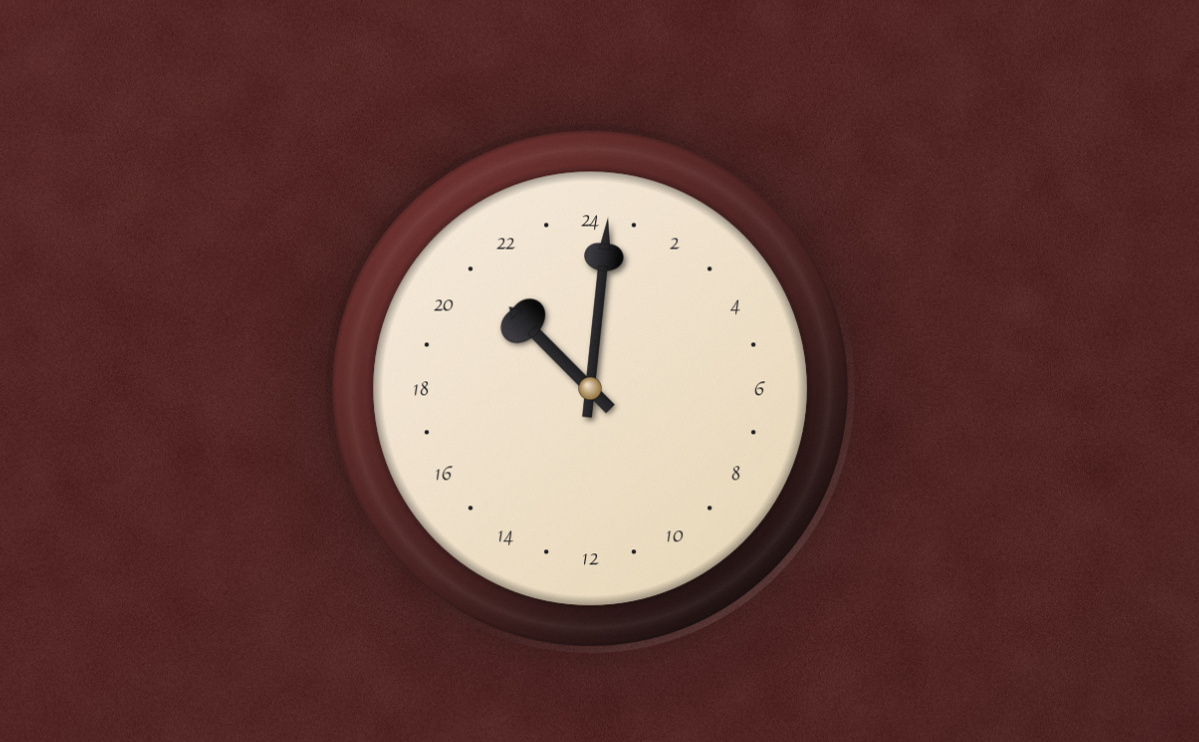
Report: {"hour": 21, "minute": 1}
